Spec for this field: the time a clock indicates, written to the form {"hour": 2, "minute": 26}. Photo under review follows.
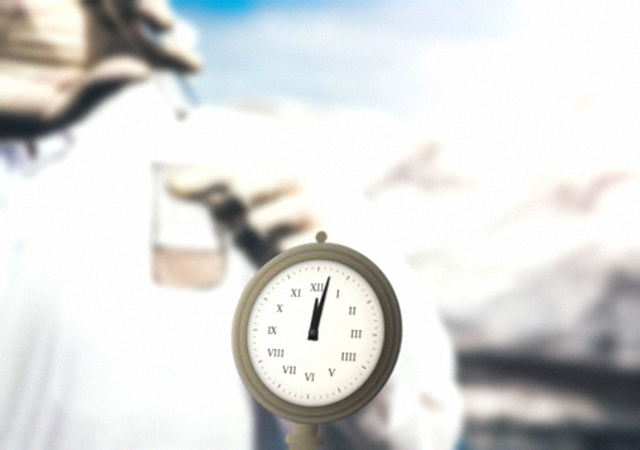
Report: {"hour": 12, "minute": 2}
